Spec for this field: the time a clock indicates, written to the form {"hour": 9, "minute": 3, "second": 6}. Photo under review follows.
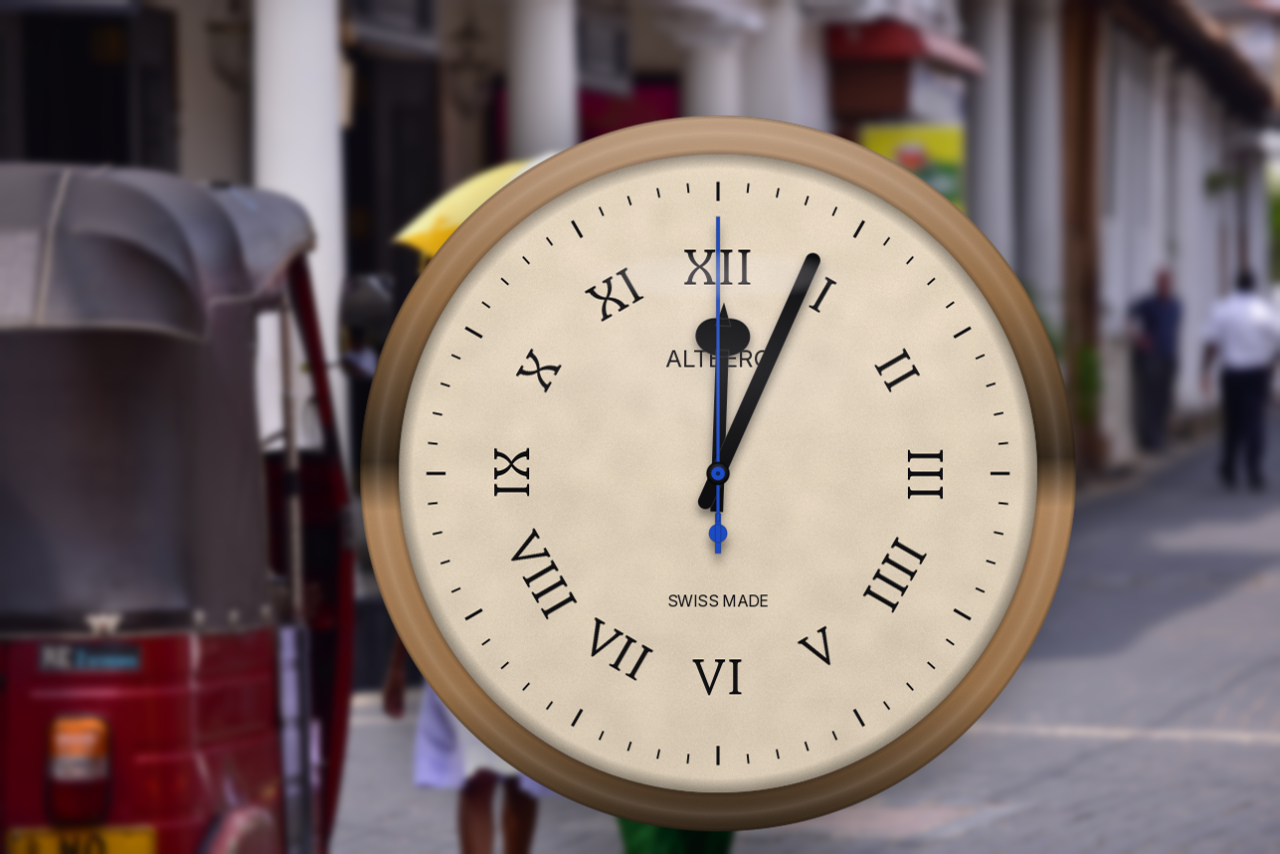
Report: {"hour": 12, "minute": 4, "second": 0}
